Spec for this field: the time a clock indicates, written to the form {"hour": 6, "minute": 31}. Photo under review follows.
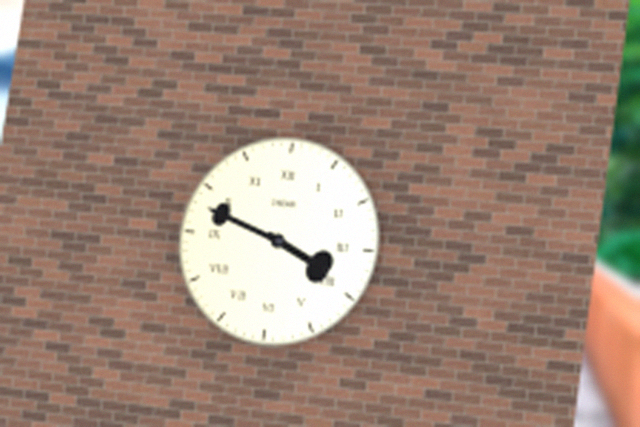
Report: {"hour": 3, "minute": 48}
